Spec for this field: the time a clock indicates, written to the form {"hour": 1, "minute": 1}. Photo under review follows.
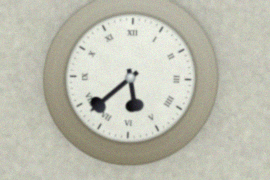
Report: {"hour": 5, "minute": 38}
